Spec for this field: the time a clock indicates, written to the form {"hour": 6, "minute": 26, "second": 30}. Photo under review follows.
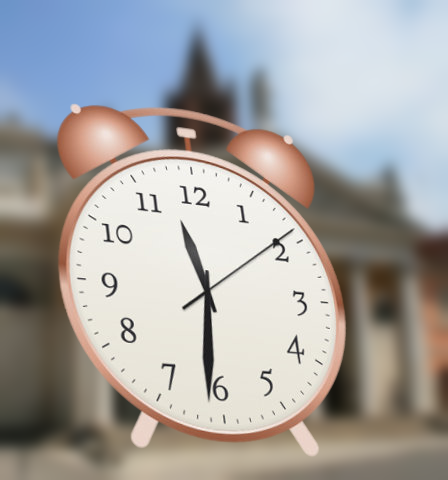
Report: {"hour": 11, "minute": 31, "second": 9}
